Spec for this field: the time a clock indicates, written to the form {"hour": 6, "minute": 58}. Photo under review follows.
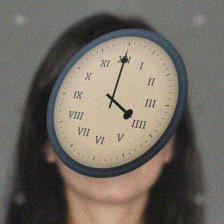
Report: {"hour": 4, "minute": 0}
